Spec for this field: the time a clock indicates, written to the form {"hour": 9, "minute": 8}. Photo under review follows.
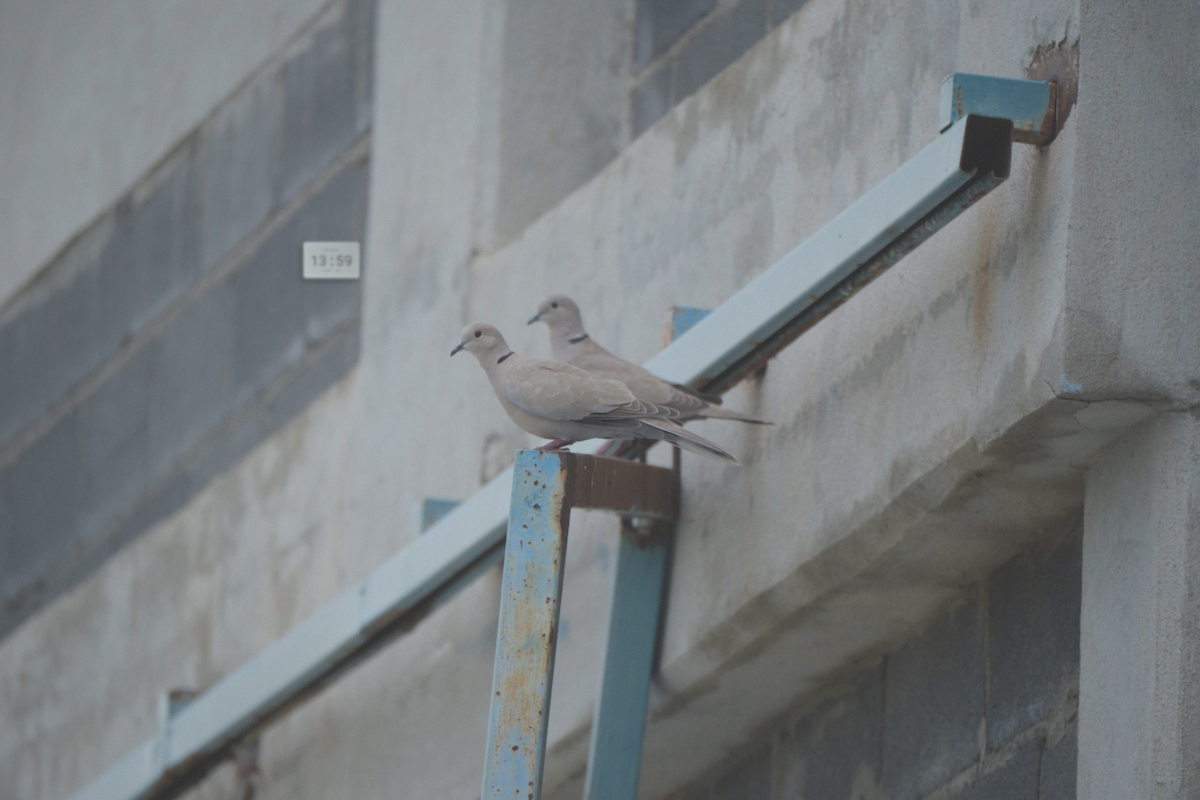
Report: {"hour": 13, "minute": 59}
